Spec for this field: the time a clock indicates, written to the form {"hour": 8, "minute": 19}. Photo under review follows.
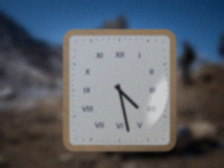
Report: {"hour": 4, "minute": 28}
